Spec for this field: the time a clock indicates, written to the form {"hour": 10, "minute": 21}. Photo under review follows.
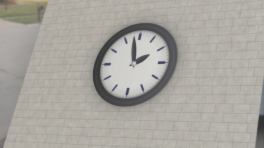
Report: {"hour": 1, "minute": 58}
